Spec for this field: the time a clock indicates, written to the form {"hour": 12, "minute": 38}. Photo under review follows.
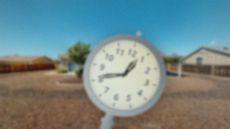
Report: {"hour": 12, "minute": 41}
